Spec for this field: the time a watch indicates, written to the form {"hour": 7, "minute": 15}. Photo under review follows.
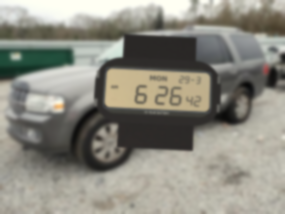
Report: {"hour": 6, "minute": 26}
